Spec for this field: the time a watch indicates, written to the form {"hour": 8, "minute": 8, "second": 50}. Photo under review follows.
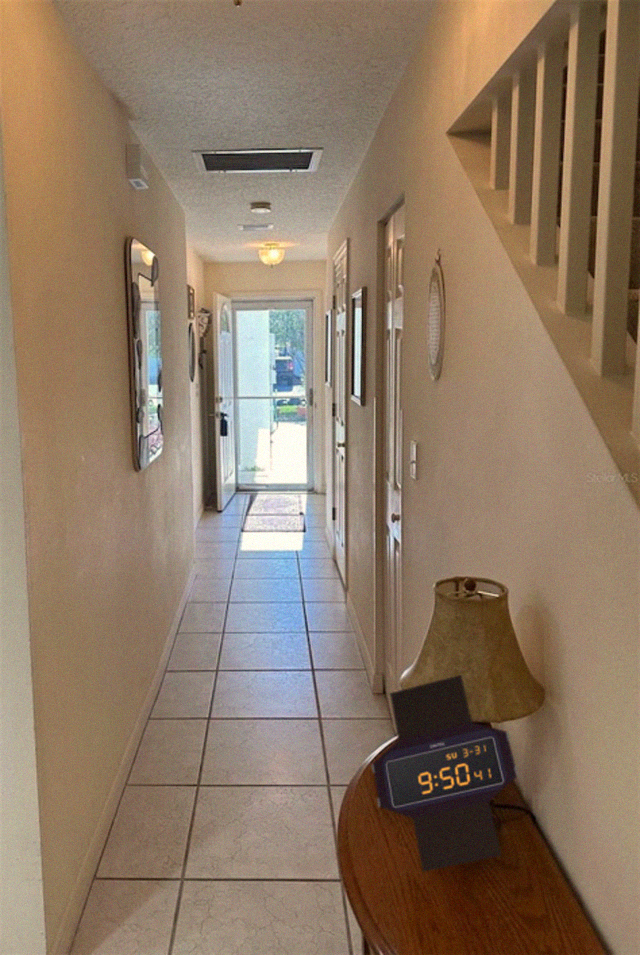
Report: {"hour": 9, "minute": 50, "second": 41}
